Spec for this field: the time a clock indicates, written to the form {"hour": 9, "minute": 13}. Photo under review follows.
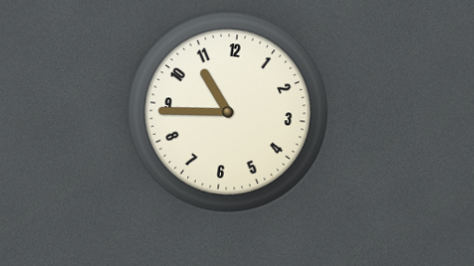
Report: {"hour": 10, "minute": 44}
